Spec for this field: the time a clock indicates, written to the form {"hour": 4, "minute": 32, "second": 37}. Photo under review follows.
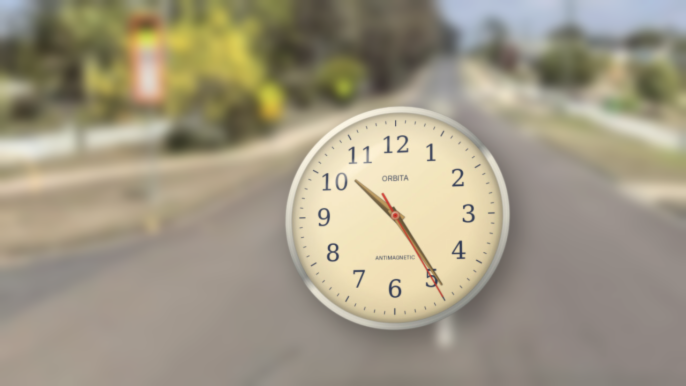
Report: {"hour": 10, "minute": 24, "second": 25}
